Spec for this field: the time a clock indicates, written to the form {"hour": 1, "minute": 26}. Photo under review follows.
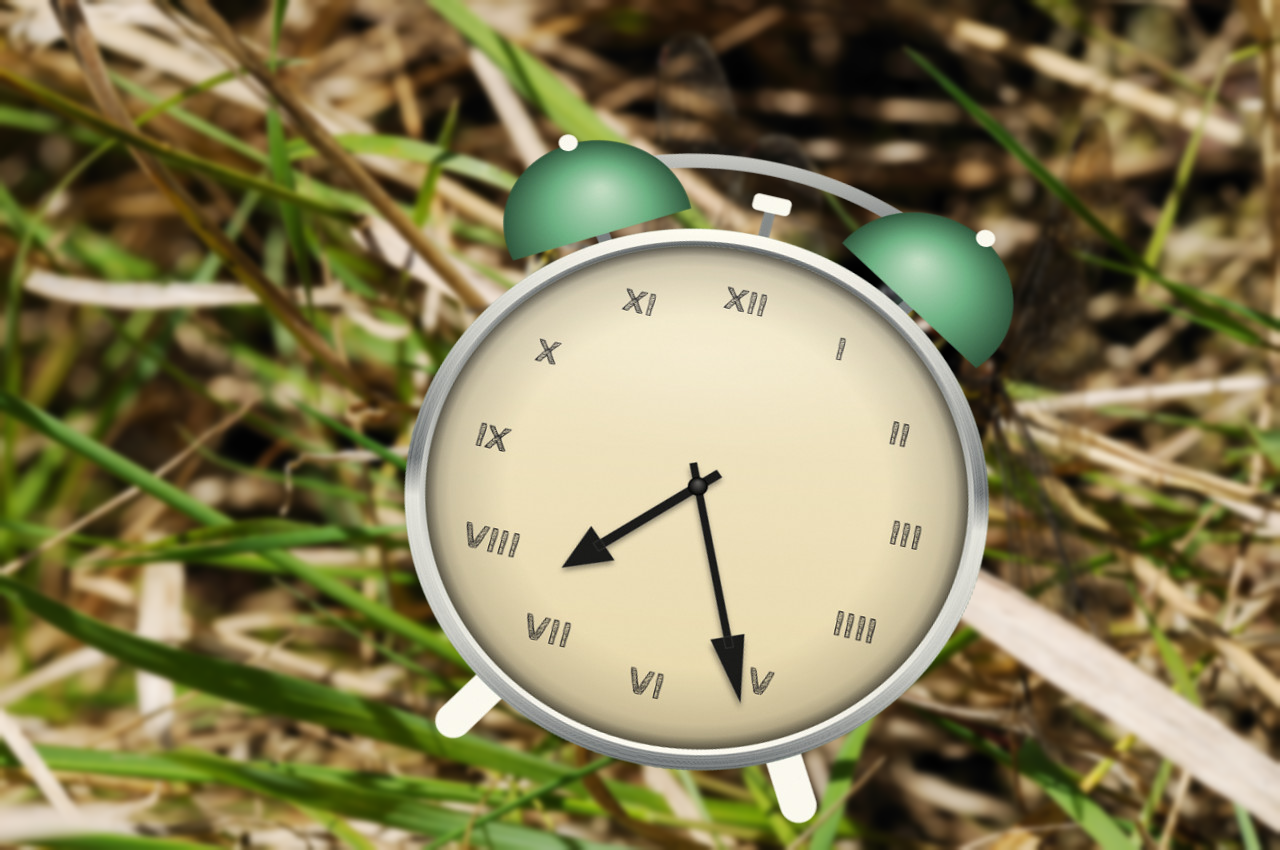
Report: {"hour": 7, "minute": 26}
